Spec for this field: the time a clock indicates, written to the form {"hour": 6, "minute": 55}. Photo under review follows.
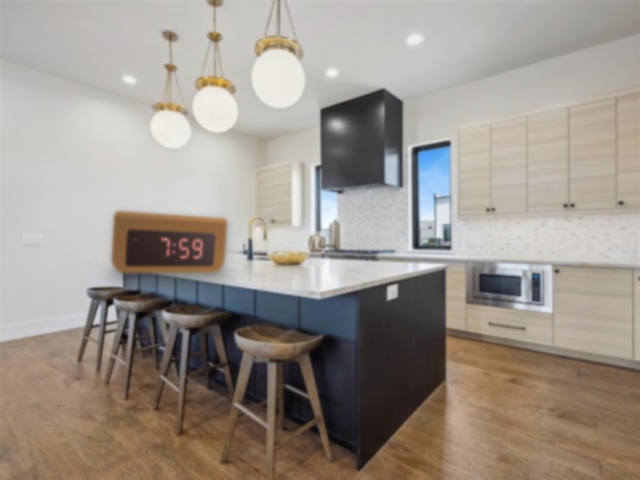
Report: {"hour": 7, "minute": 59}
